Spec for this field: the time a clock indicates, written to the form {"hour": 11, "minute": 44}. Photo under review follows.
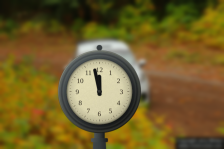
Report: {"hour": 11, "minute": 58}
